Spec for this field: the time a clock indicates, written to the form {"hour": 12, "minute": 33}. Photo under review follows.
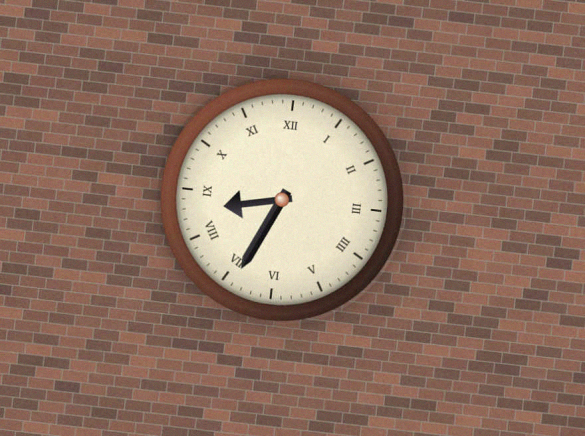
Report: {"hour": 8, "minute": 34}
